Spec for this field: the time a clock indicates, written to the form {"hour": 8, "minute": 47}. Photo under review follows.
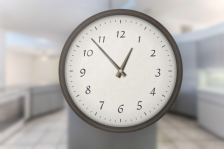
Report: {"hour": 12, "minute": 53}
